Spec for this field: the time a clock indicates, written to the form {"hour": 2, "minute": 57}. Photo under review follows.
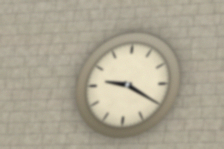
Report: {"hour": 9, "minute": 20}
